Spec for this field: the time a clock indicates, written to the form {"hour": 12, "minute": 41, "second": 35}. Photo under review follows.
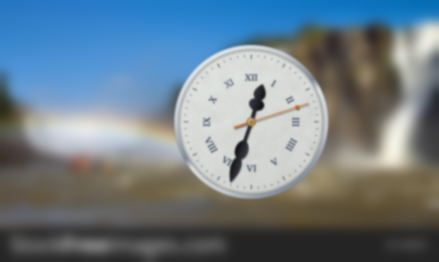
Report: {"hour": 12, "minute": 33, "second": 12}
